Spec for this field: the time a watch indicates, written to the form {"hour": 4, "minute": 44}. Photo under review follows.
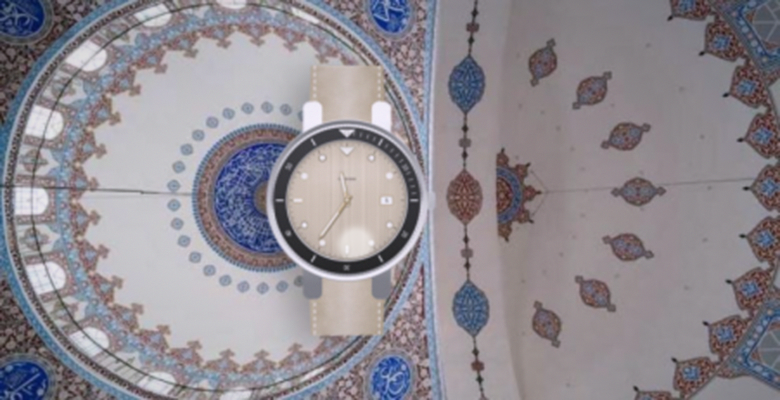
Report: {"hour": 11, "minute": 36}
